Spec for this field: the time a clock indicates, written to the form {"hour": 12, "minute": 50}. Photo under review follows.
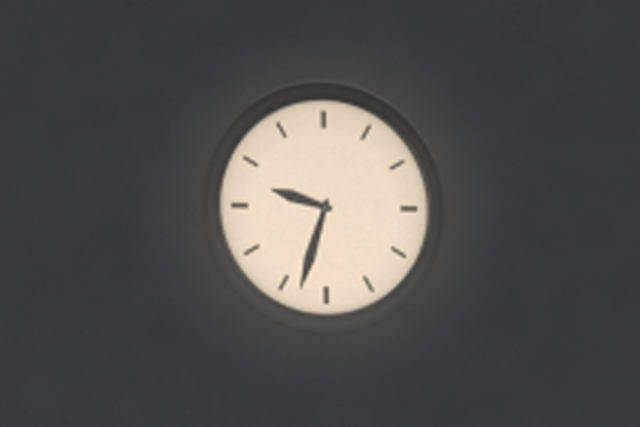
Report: {"hour": 9, "minute": 33}
